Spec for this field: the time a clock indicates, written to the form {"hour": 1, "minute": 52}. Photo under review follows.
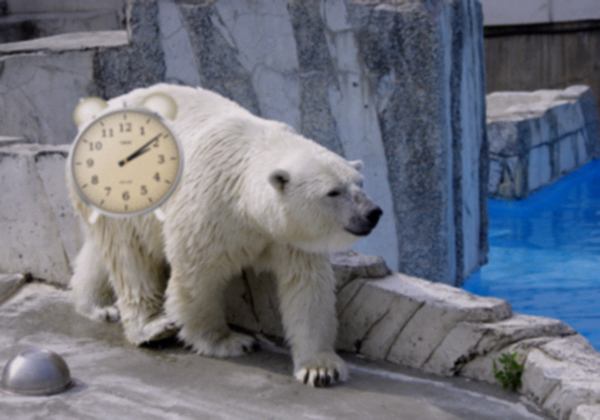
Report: {"hour": 2, "minute": 9}
